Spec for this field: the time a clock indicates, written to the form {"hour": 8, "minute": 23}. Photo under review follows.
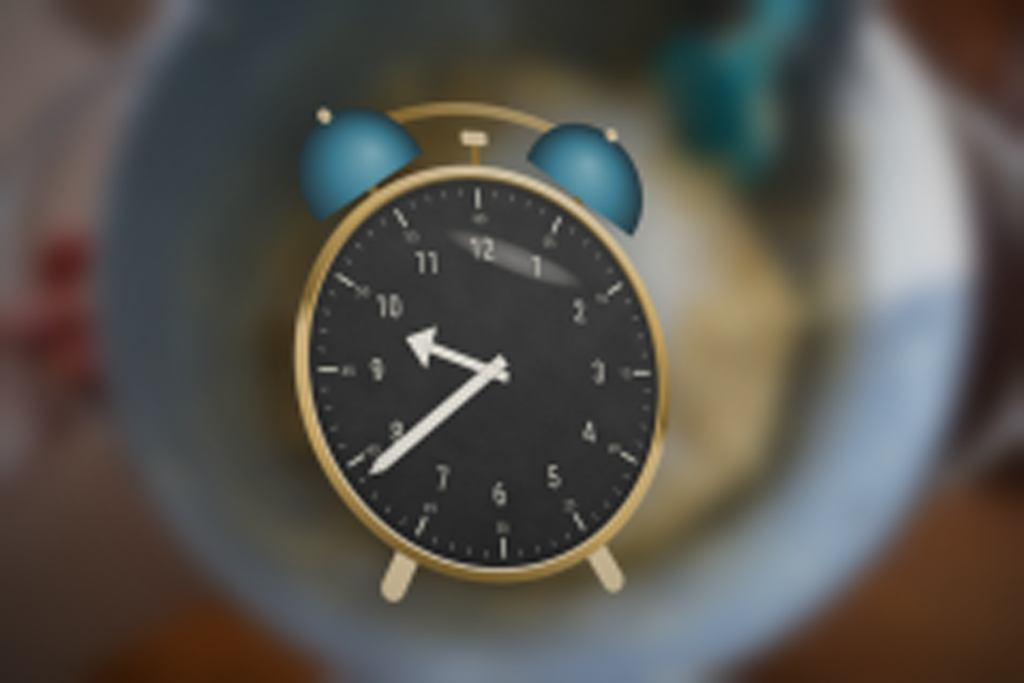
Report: {"hour": 9, "minute": 39}
